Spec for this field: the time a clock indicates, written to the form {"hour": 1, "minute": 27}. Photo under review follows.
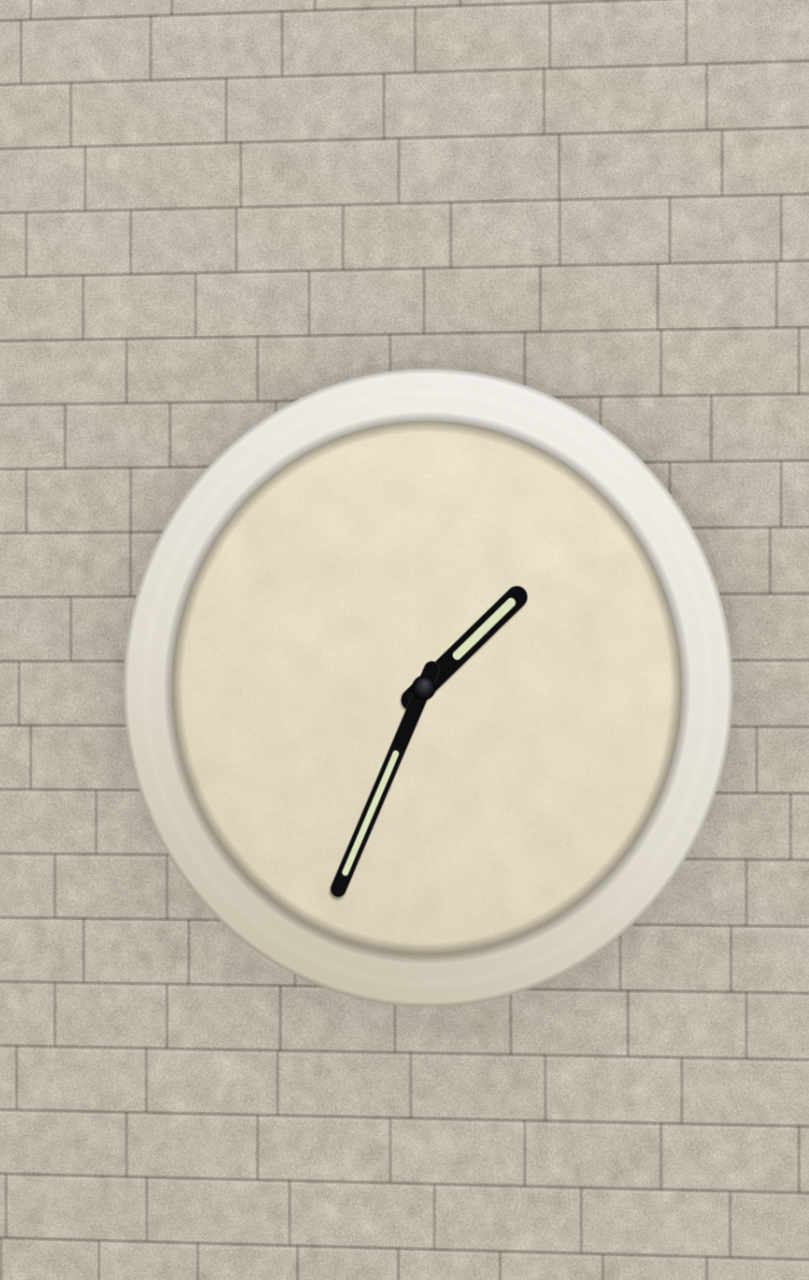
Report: {"hour": 1, "minute": 34}
